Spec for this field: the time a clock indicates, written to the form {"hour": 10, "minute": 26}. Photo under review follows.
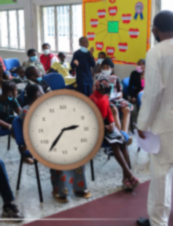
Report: {"hour": 2, "minute": 36}
